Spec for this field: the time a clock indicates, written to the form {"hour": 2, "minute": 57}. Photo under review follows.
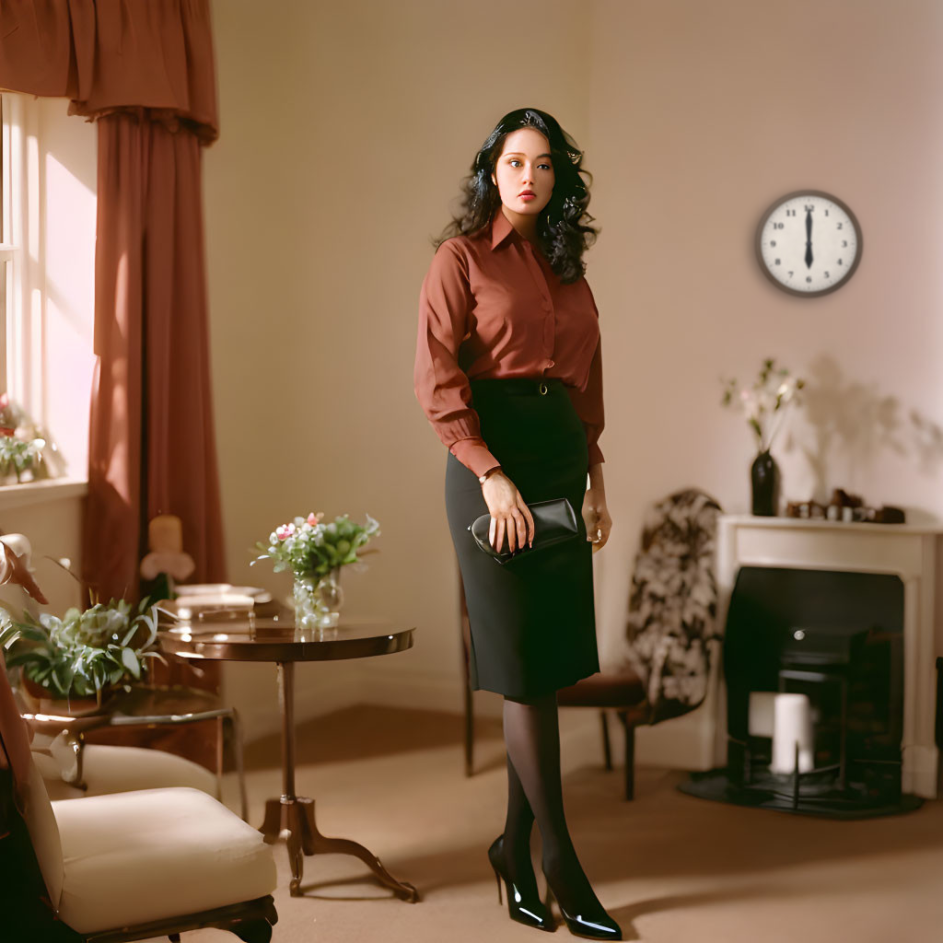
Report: {"hour": 6, "minute": 0}
